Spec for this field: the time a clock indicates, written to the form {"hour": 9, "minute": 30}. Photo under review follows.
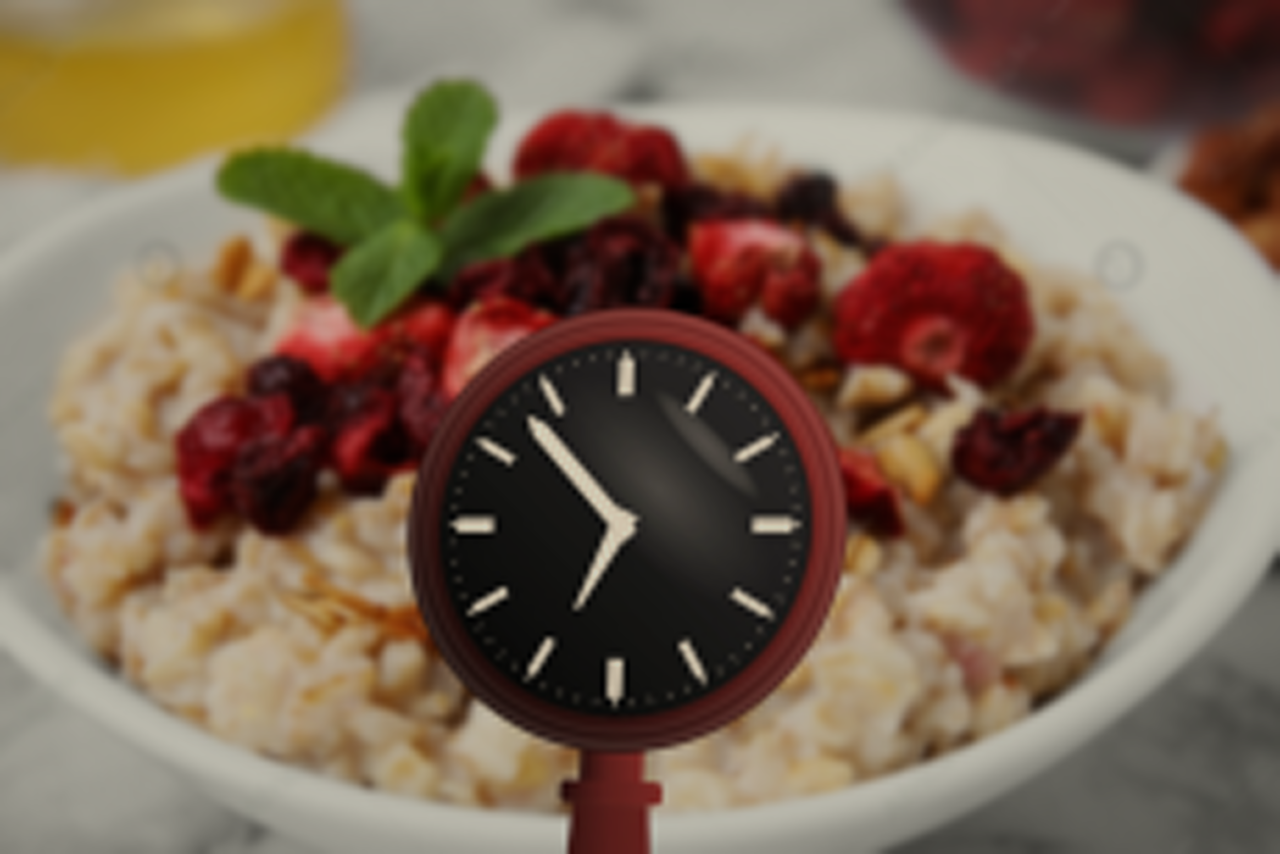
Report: {"hour": 6, "minute": 53}
